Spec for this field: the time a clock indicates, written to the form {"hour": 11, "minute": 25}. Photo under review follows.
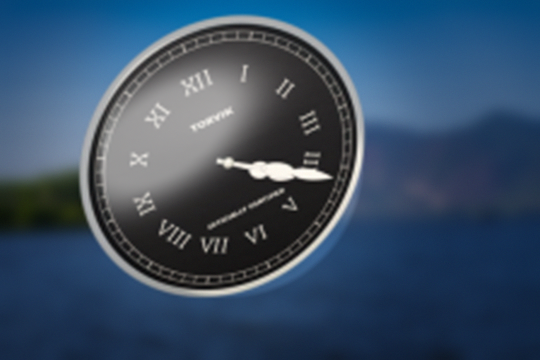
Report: {"hour": 4, "minute": 21}
